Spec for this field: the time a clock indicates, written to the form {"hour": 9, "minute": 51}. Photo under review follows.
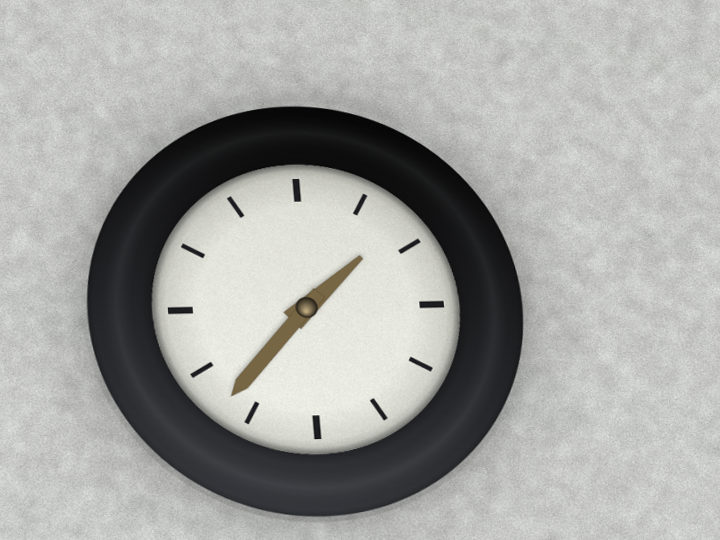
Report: {"hour": 1, "minute": 37}
